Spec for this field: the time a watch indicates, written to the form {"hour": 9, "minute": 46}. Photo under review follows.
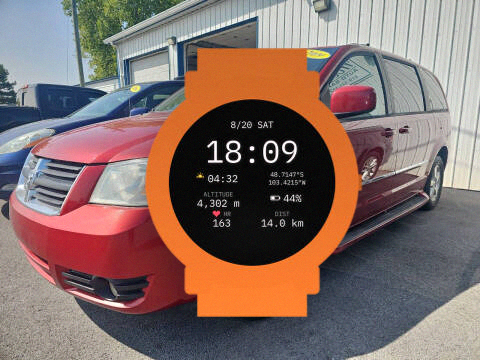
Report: {"hour": 18, "minute": 9}
